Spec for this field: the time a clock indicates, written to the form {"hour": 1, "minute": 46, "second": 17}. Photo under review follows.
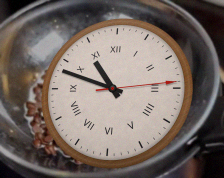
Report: {"hour": 10, "minute": 48, "second": 14}
